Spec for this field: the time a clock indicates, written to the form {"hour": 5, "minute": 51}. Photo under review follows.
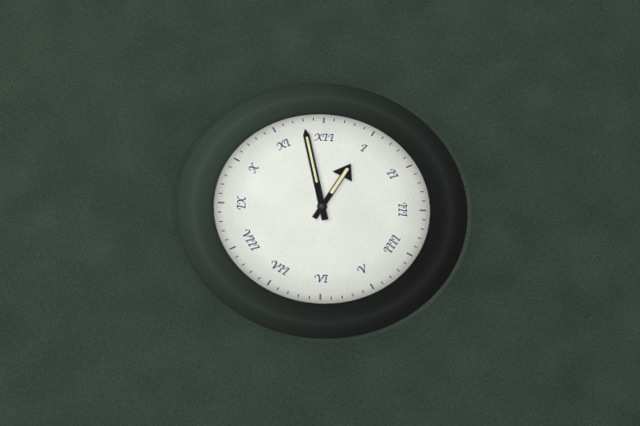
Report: {"hour": 12, "minute": 58}
